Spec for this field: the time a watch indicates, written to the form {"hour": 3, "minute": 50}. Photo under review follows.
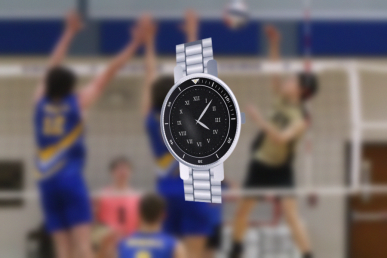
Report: {"hour": 4, "minute": 7}
